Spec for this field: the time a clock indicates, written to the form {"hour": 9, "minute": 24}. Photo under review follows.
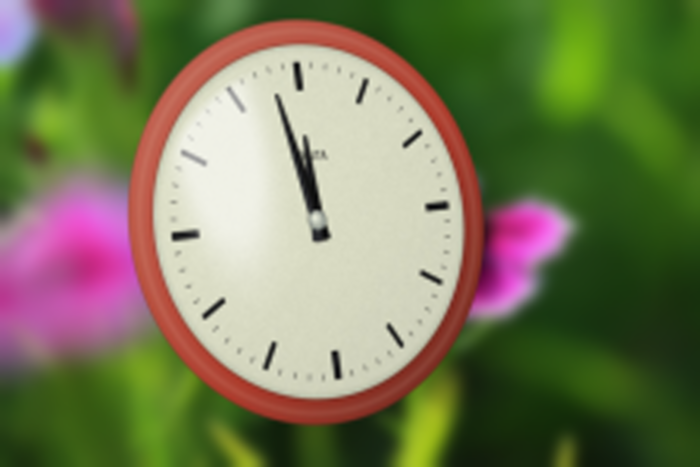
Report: {"hour": 11, "minute": 58}
